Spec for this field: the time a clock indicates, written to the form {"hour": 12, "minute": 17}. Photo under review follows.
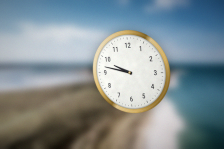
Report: {"hour": 9, "minute": 47}
